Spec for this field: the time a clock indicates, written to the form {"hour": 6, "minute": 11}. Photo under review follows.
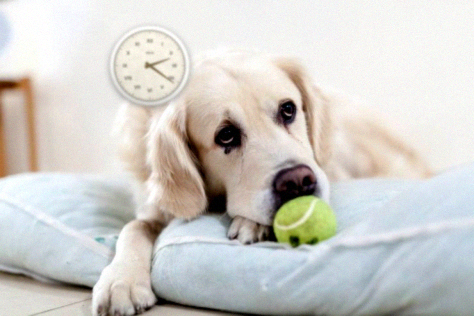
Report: {"hour": 2, "minute": 21}
